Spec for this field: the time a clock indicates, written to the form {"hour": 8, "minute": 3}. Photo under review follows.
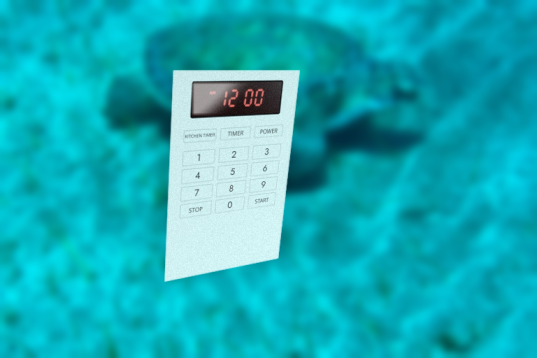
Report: {"hour": 12, "minute": 0}
